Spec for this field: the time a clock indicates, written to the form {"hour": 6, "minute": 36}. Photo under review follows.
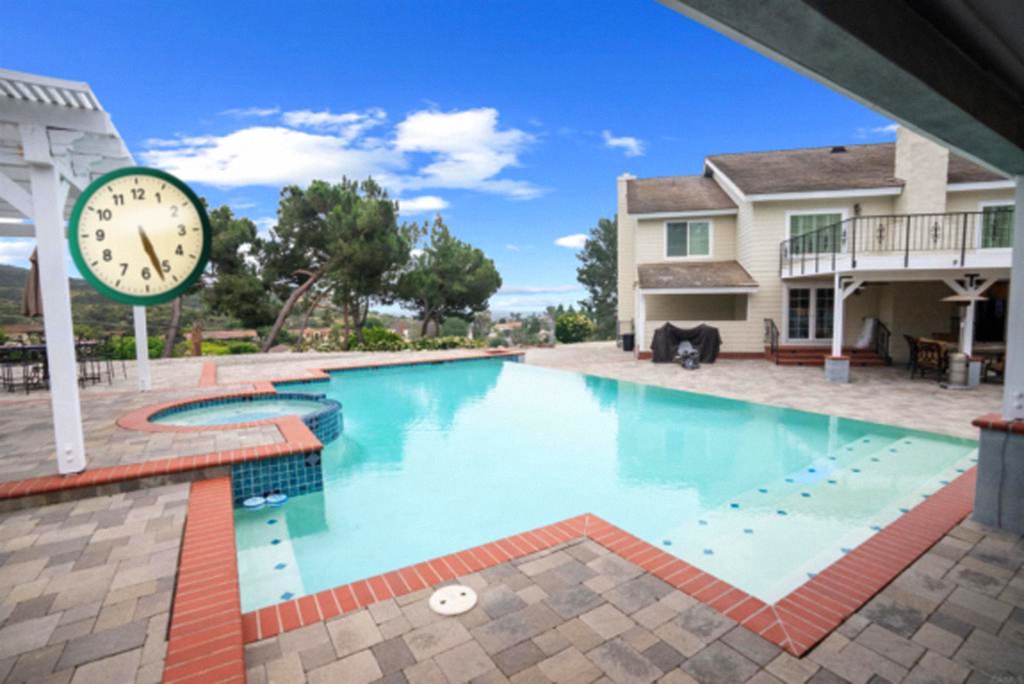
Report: {"hour": 5, "minute": 27}
